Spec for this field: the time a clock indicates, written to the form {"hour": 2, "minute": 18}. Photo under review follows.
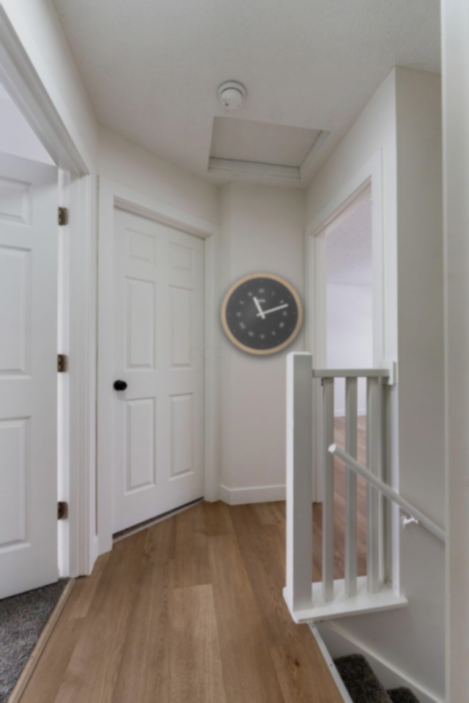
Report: {"hour": 11, "minute": 12}
